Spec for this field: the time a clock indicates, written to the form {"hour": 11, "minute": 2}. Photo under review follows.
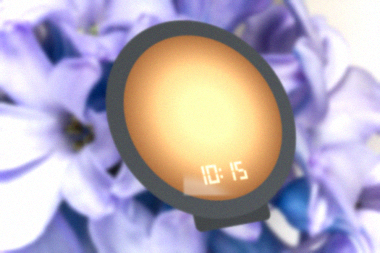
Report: {"hour": 10, "minute": 15}
